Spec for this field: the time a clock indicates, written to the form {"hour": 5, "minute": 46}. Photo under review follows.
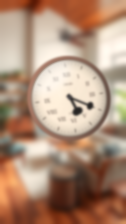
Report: {"hour": 5, "minute": 20}
